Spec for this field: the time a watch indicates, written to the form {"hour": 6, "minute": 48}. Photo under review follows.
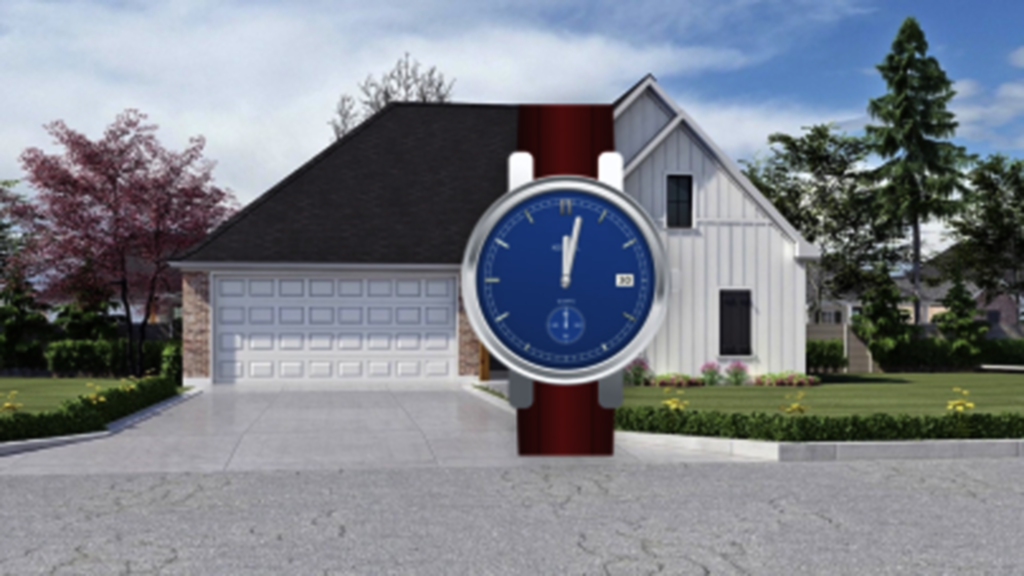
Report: {"hour": 12, "minute": 2}
